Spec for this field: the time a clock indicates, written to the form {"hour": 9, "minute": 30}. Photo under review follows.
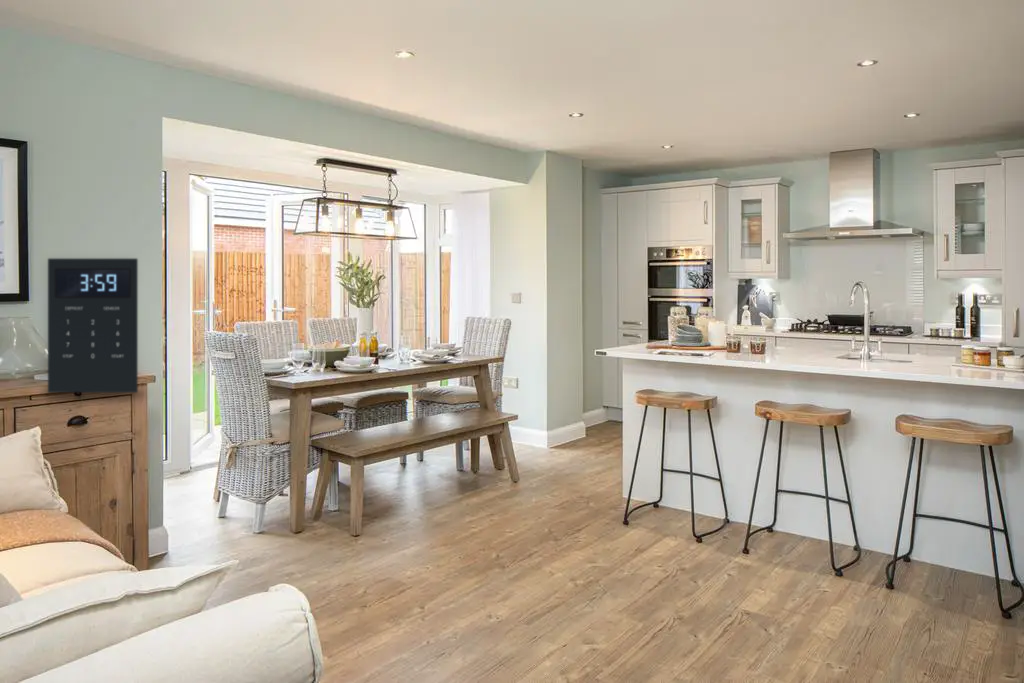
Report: {"hour": 3, "minute": 59}
